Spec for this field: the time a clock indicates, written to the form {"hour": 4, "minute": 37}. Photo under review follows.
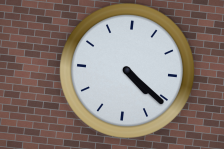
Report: {"hour": 4, "minute": 21}
